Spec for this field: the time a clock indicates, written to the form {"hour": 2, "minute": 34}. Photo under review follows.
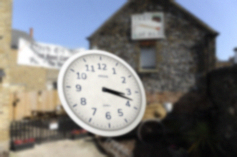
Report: {"hour": 3, "minute": 18}
